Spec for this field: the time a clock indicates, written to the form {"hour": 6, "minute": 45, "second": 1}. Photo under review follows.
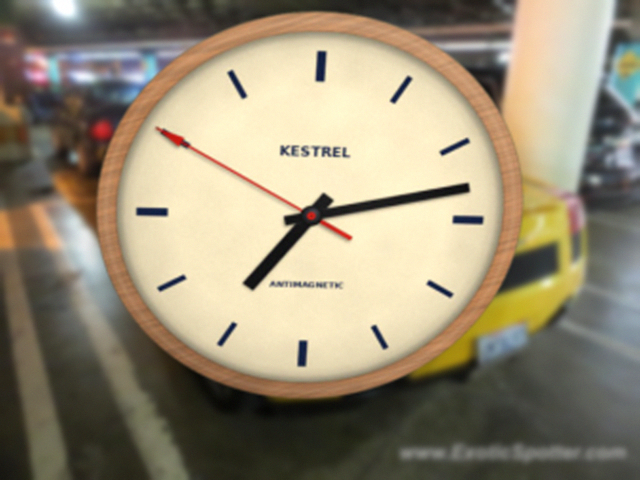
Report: {"hour": 7, "minute": 12, "second": 50}
